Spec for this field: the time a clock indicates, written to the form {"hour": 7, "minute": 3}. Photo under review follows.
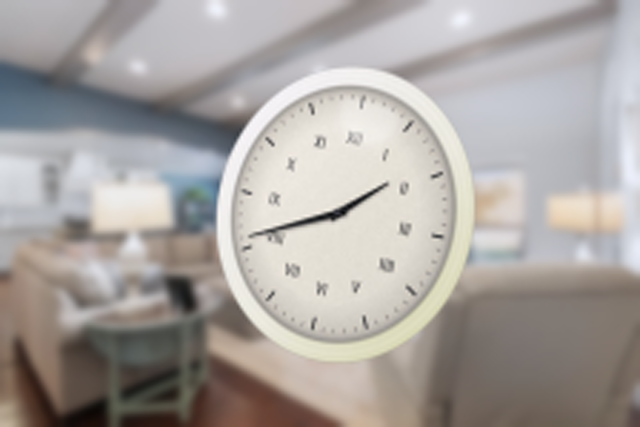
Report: {"hour": 1, "minute": 41}
